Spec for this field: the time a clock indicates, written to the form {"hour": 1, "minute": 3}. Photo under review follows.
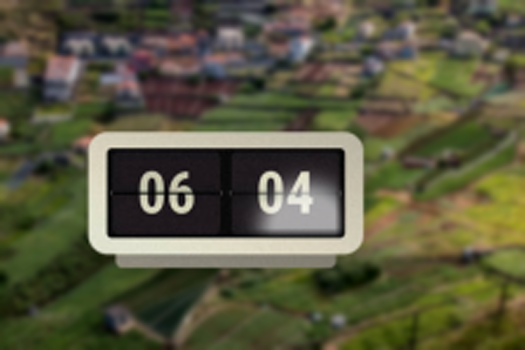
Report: {"hour": 6, "minute": 4}
